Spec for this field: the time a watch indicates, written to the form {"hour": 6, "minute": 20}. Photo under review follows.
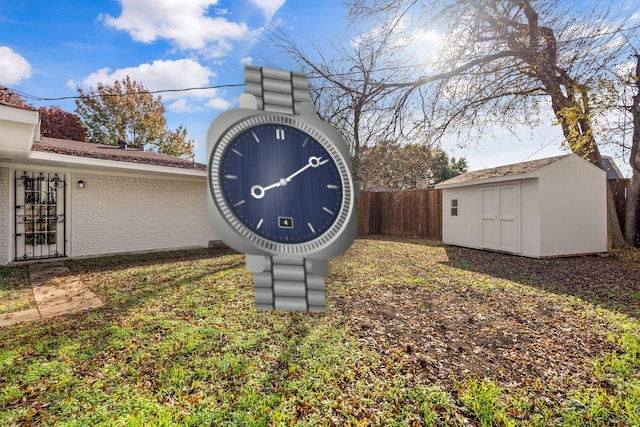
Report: {"hour": 8, "minute": 9}
